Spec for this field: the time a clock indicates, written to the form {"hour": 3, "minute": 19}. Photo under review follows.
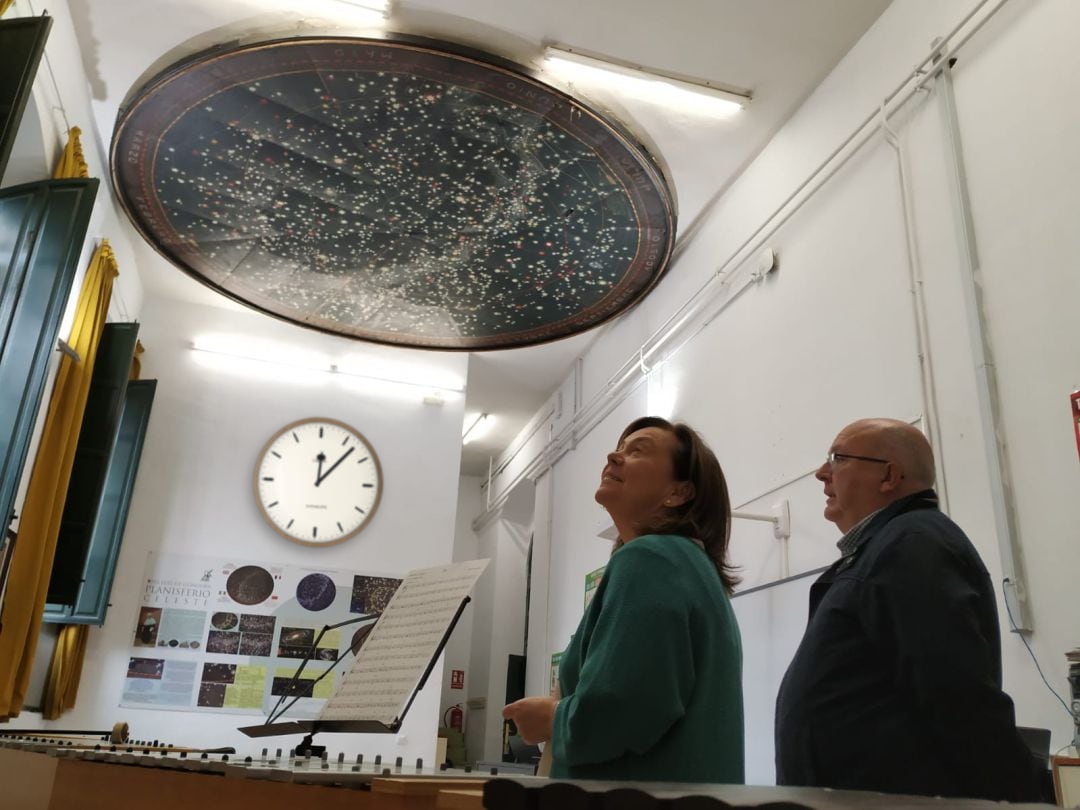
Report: {"hour": 12, "minute": 7}
